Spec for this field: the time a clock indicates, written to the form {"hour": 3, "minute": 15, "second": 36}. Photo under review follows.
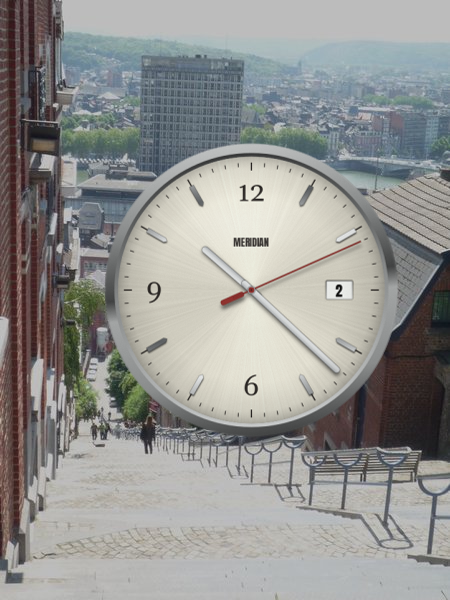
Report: {"hour": 10, "minute": 22, "second": 11}
